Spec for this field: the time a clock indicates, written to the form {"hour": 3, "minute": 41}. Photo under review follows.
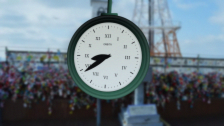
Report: {"hour": 8, "minute": 39}
